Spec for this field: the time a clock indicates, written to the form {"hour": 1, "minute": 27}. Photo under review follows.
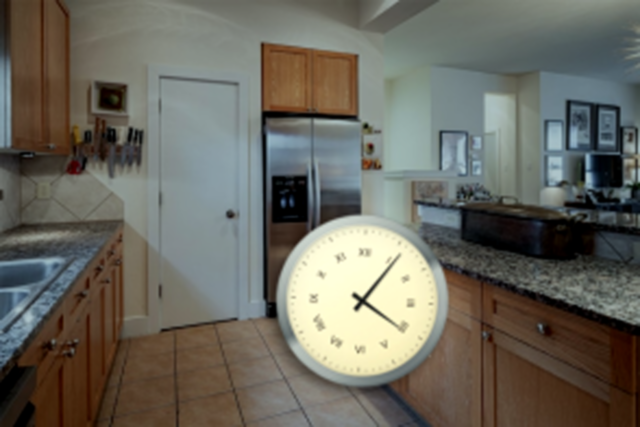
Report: {"hour": 4, "minute": 6}
